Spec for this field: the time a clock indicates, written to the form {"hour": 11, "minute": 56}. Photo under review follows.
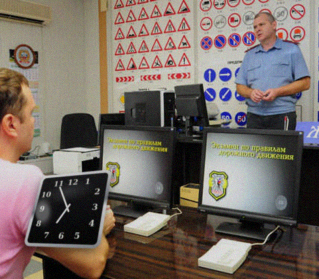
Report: {"hour": 6, "minute": 55}
